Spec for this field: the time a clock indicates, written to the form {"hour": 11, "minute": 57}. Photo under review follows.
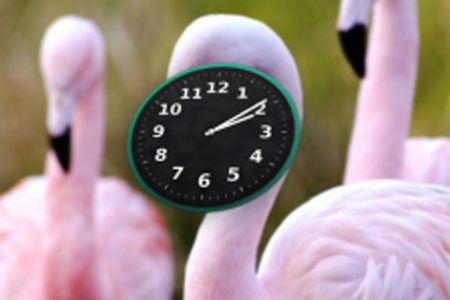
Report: {"hour": 2, "minute": 9}
